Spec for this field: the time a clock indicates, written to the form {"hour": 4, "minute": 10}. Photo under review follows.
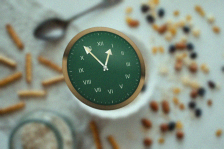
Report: {"hour": 12, "minute": 54}
